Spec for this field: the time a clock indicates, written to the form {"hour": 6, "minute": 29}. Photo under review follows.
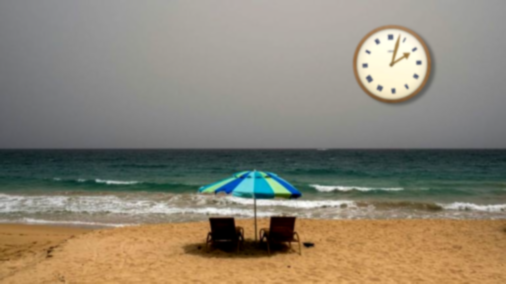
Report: {"hour": 2, "minute": 3}
